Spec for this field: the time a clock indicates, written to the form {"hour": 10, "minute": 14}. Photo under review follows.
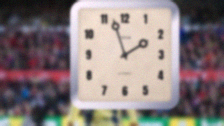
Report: {"hour": 1, "minute": 57}
